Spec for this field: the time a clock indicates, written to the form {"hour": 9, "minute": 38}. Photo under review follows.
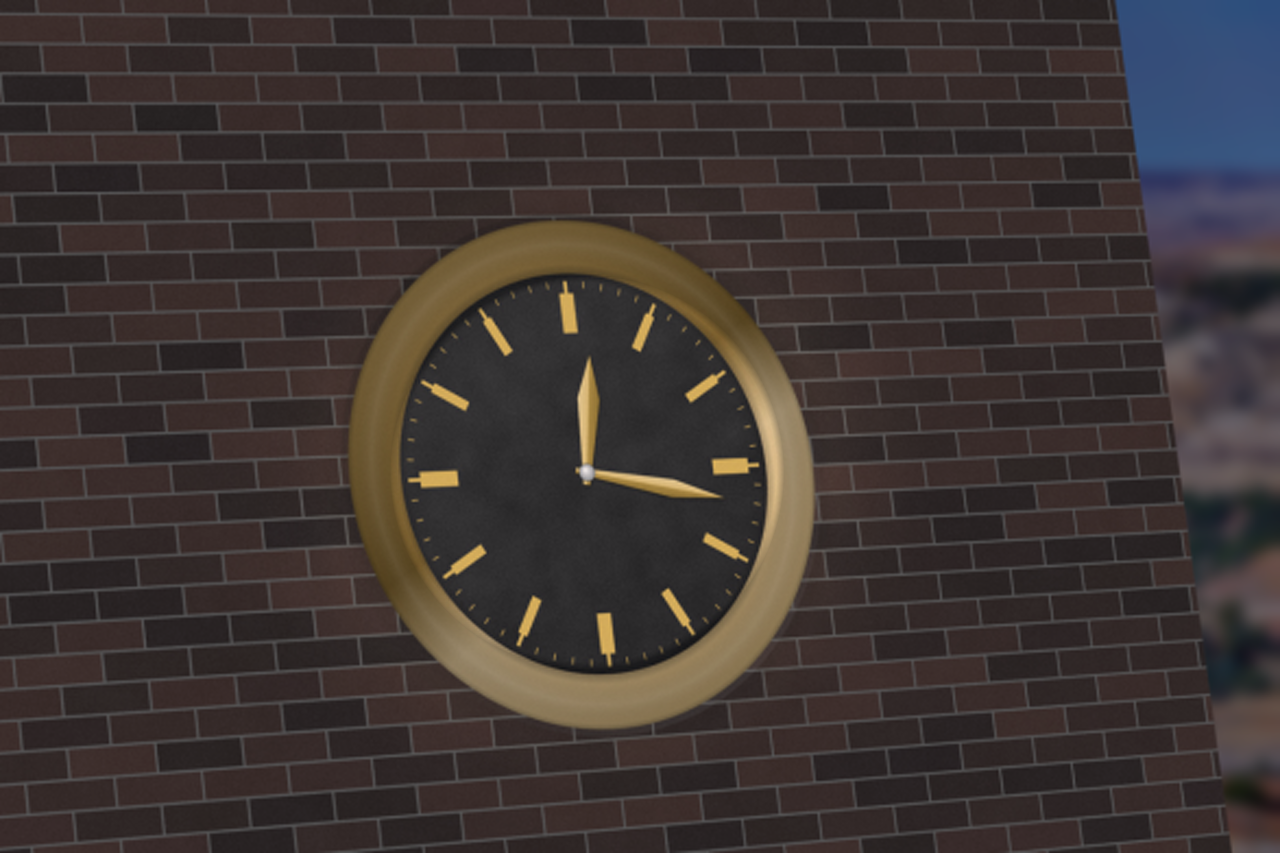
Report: {"hour": 12, "minute": 17}
